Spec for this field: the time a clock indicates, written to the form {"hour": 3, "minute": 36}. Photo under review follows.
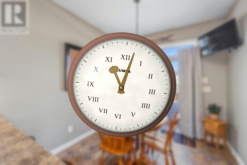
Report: {"hour": 11, "minute": 2}
